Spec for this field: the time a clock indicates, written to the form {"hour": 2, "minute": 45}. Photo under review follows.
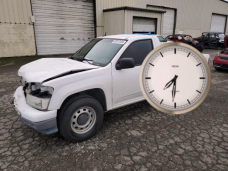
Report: {"hour": 7, "minute": 31}
